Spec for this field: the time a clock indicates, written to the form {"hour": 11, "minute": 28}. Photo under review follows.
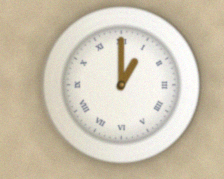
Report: {"hour": 1, "minute": 0}
